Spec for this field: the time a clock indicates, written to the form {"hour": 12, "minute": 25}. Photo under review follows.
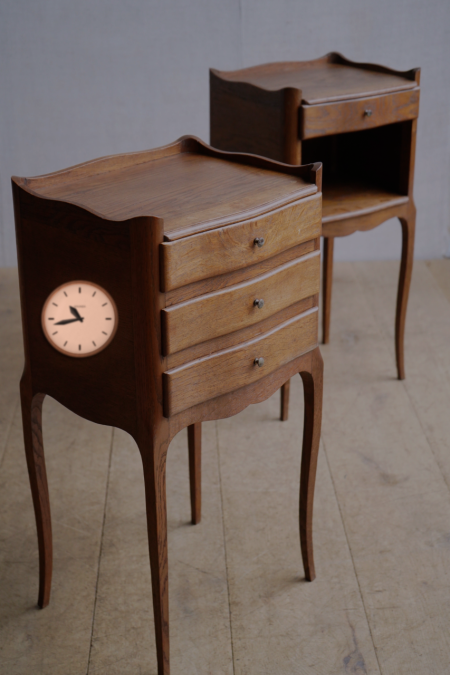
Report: {"hour": 10, "minute": 43}
